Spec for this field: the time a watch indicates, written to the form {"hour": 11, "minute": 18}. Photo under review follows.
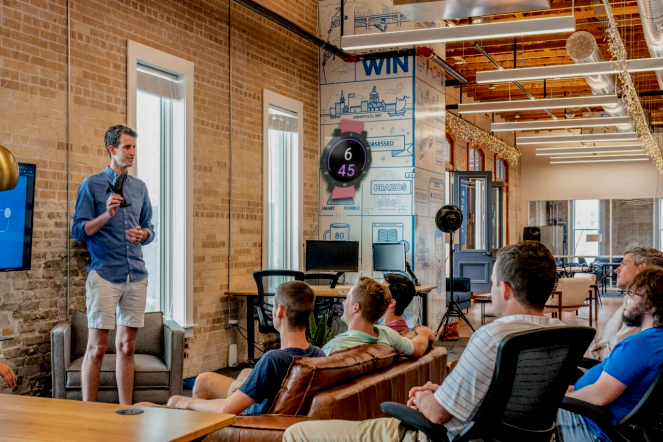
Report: {"hour": 6, "minute": 45}
